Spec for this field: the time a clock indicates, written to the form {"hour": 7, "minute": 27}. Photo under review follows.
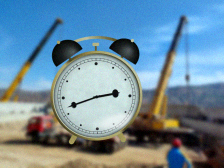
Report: {"hour": 2, "minute": 42}
